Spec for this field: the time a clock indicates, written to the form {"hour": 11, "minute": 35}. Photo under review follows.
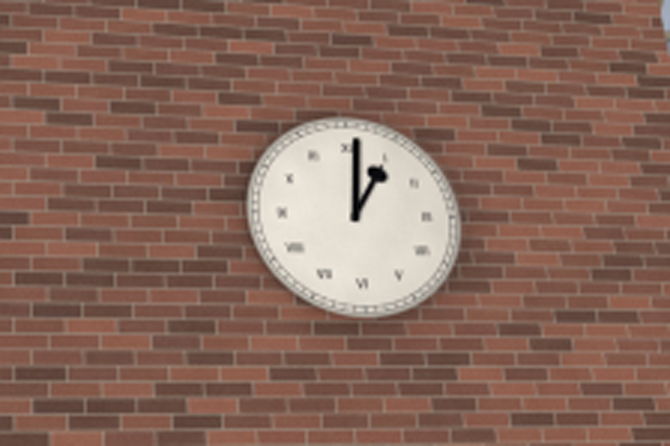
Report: {"hour": 1, "minute": 1}
